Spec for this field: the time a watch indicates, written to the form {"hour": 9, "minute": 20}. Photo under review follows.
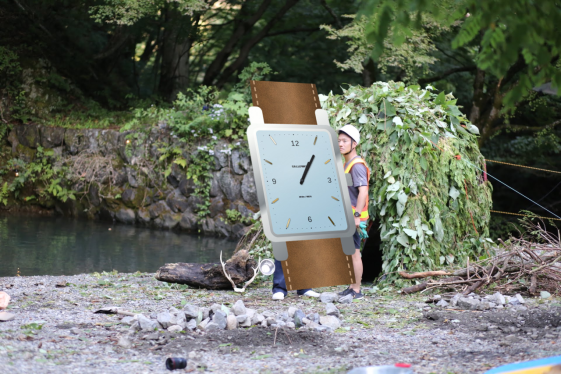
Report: {"hour": 1, "minute": 6}
